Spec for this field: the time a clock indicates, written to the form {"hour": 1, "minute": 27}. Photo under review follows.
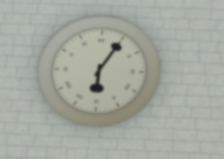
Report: {"hour": 6, "minute": 5}
